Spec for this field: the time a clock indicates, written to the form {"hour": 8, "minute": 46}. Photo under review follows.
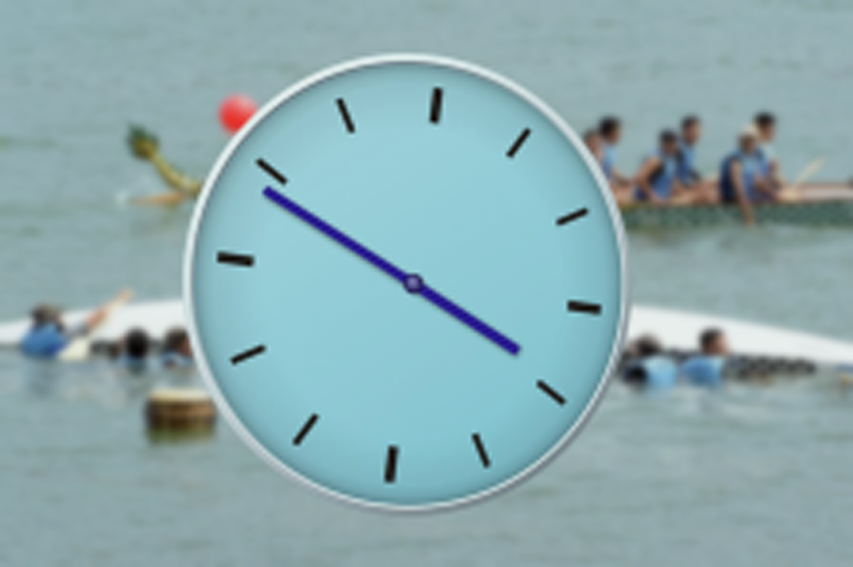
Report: {"hour": 3, "minute": 49}
